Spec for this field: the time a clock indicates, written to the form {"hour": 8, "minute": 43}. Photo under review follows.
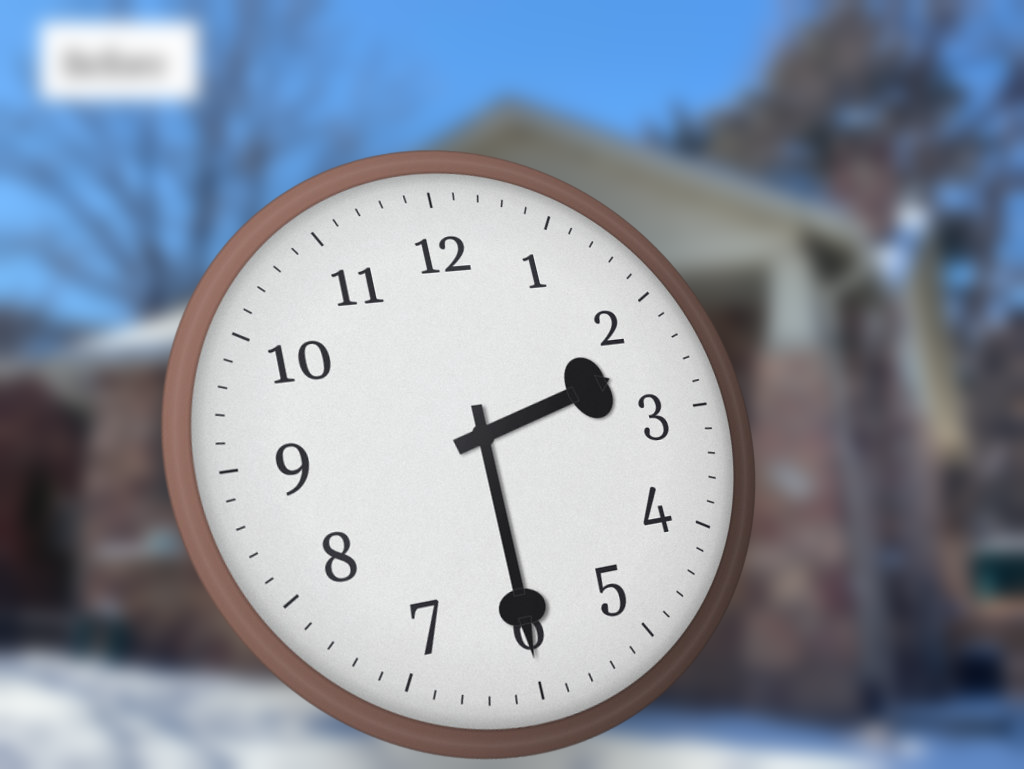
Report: {"hour": 2, "minute": 30}
